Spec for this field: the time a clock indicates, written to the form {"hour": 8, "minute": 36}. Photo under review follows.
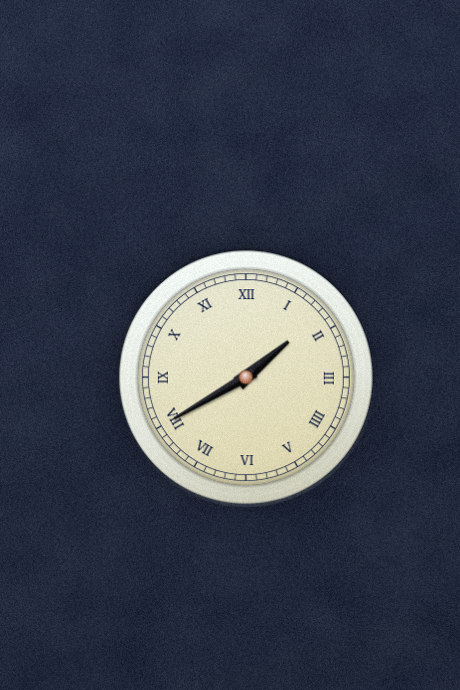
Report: {"hour": 1, "minute": 40}
